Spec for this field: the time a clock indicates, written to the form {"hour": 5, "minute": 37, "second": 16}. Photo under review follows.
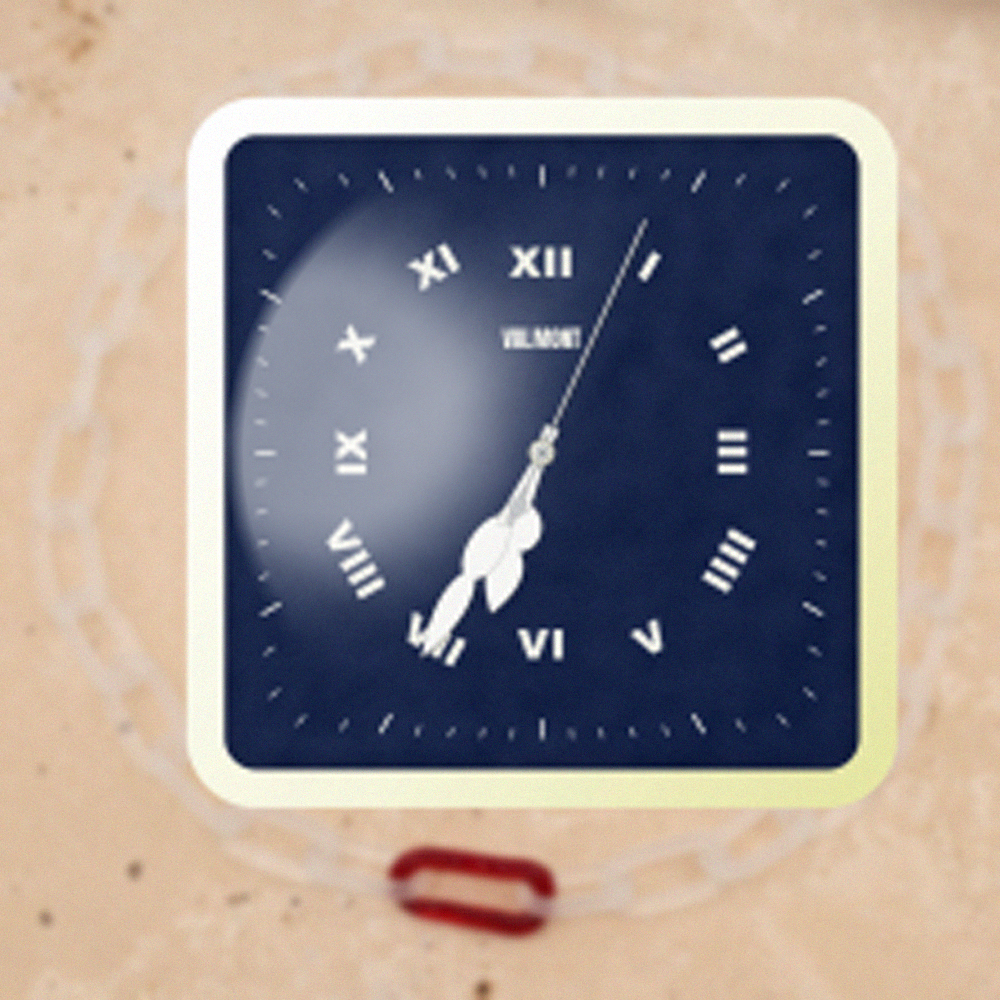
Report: {"hour": 6, "minute": 35, "second": 4}
